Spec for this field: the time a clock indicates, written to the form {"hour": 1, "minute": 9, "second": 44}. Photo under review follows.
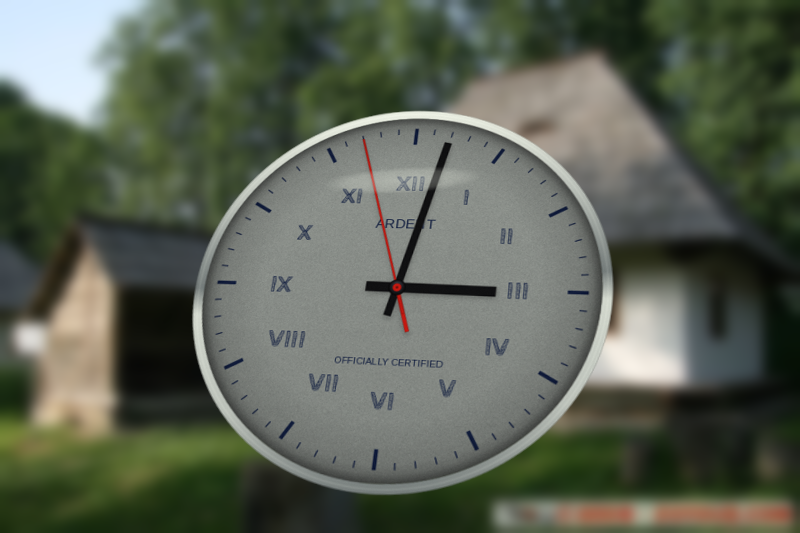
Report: {"hour": 3, "minute": 1, "second": 57}
